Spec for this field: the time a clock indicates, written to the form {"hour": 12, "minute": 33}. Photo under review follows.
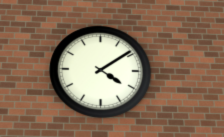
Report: {"hour": 4, "minute": 9}
